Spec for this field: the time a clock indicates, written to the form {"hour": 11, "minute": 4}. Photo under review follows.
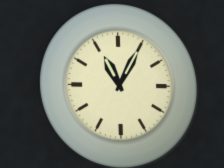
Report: {"hour": 11, "minute": 5}
